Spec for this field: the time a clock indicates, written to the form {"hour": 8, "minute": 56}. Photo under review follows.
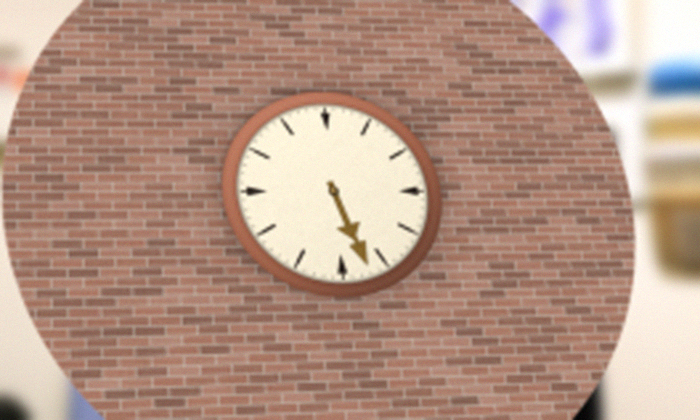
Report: {"hour": 5, "minute": 27}
